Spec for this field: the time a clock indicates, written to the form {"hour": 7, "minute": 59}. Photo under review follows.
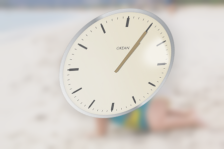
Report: {"hour": 1, "minute": 5}
